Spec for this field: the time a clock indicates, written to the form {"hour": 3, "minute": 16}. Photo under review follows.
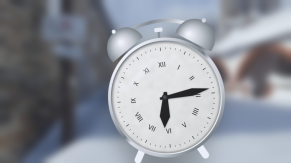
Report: {"hour": 6, "minute": 14}
